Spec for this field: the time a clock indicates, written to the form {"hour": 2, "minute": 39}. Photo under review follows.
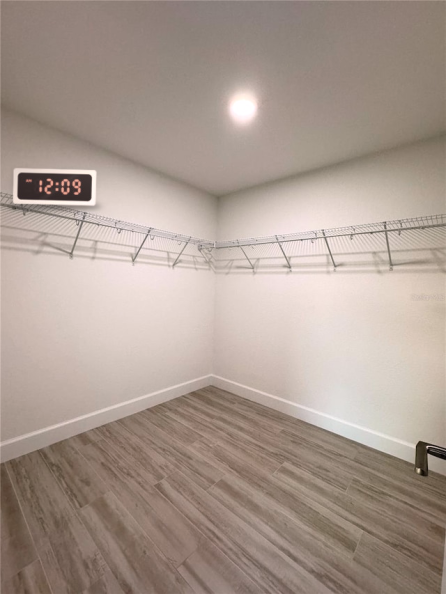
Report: {"hour": 12, "minute": 9}
